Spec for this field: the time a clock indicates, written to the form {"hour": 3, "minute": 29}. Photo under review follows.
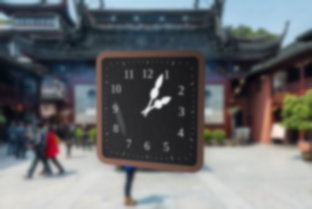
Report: {"hour": 2, "minute": 4}
